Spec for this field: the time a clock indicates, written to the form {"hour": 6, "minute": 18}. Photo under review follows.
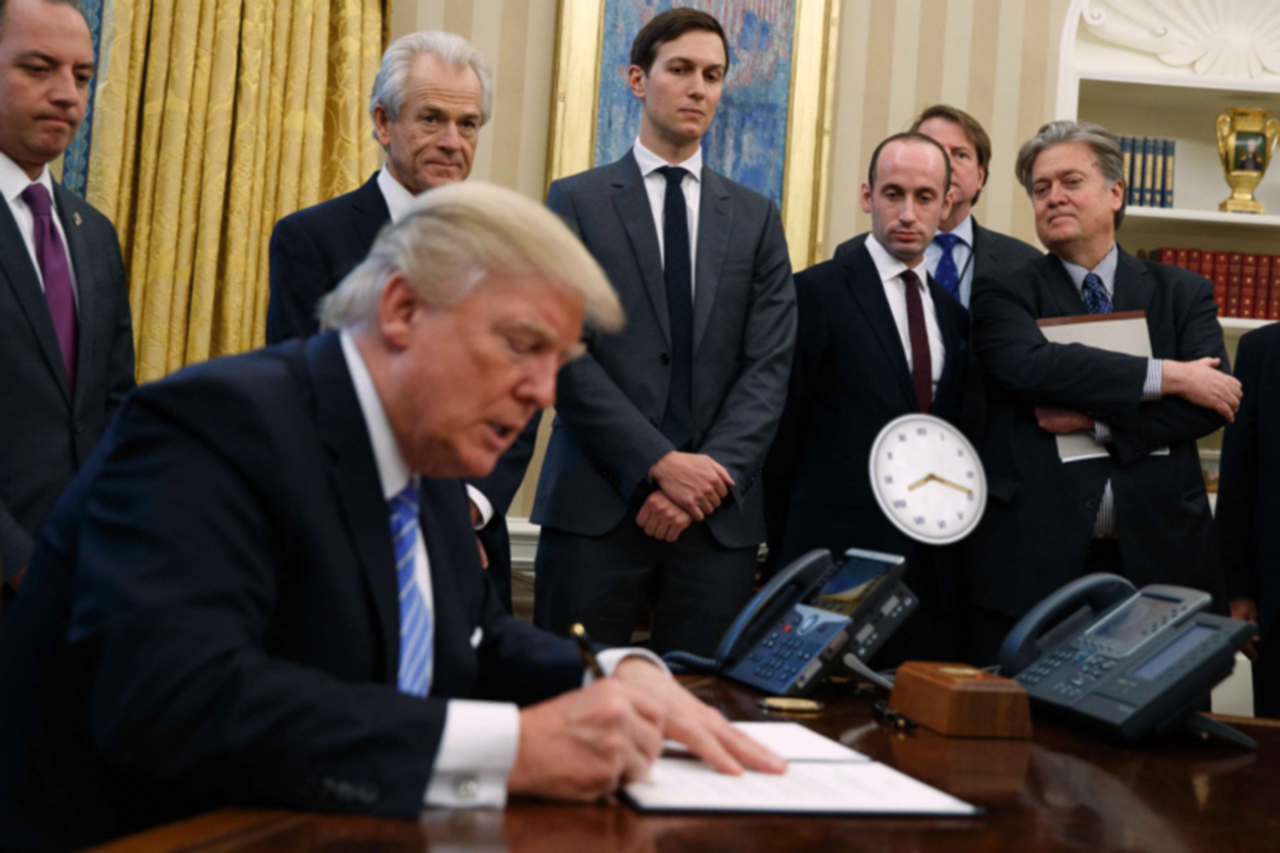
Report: {"hour": 8, "minute": 19}
